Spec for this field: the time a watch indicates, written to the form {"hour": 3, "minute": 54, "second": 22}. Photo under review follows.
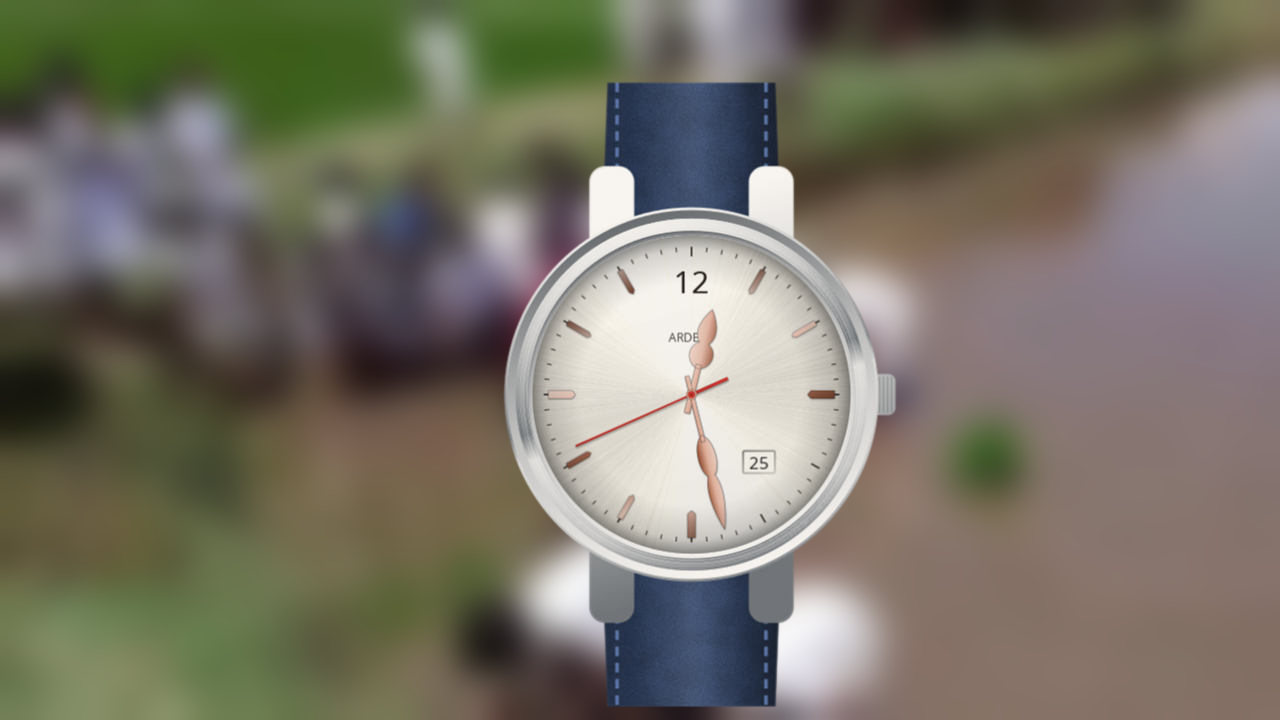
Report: {"hour": 12, "minute": 27, "second": 41}
